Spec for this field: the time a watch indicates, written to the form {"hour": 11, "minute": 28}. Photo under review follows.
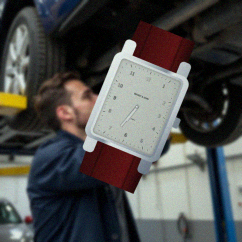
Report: {"hour": 6, "minute": 33}
